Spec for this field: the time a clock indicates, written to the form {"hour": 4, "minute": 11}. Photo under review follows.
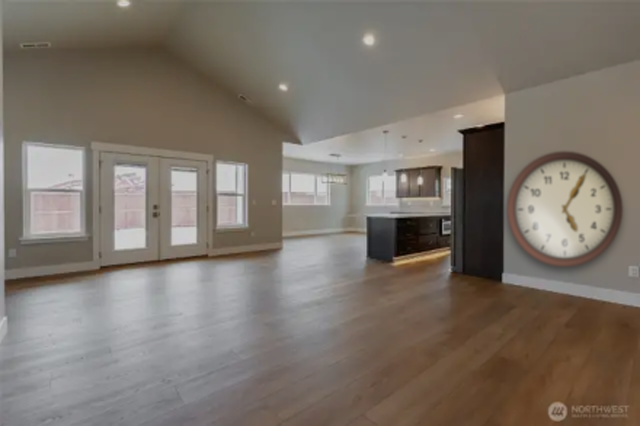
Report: {"hour": 5, "minute": 5}
